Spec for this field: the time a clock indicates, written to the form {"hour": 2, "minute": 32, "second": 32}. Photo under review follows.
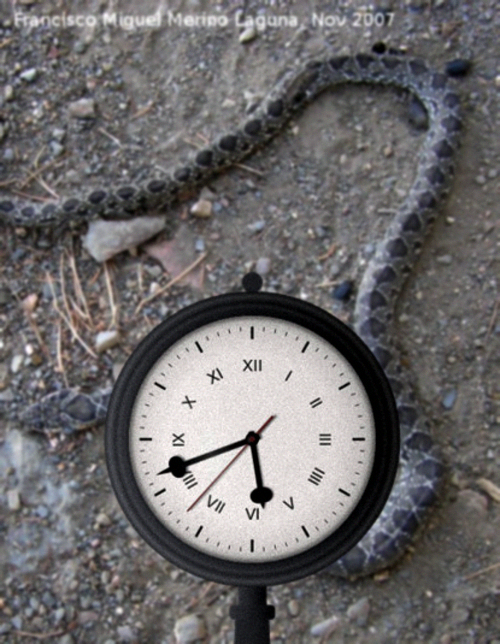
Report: {"hour": 5, "minute": 41, "second": 37}
